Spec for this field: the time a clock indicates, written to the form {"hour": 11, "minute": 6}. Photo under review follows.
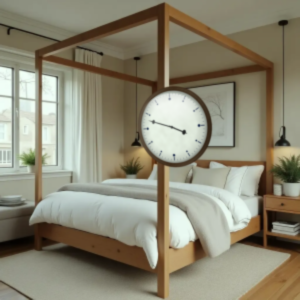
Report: {"hour": 3, "minute": 48}
